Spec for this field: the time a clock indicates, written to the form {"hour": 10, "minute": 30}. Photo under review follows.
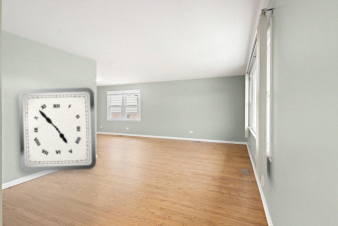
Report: {"hour": 4, "minute": 53}
